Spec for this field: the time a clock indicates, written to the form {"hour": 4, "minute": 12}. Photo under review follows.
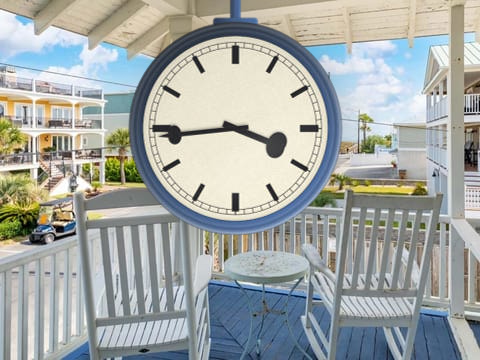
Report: {"hour": 3, "minute": 44}
